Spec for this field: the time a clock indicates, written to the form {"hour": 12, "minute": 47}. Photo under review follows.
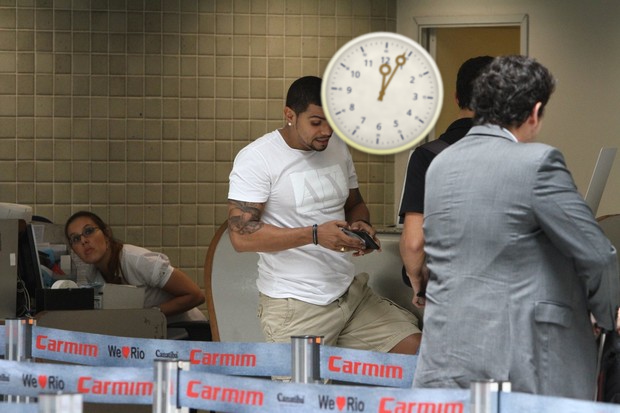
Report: {"hour": 12, "minute": 4}
